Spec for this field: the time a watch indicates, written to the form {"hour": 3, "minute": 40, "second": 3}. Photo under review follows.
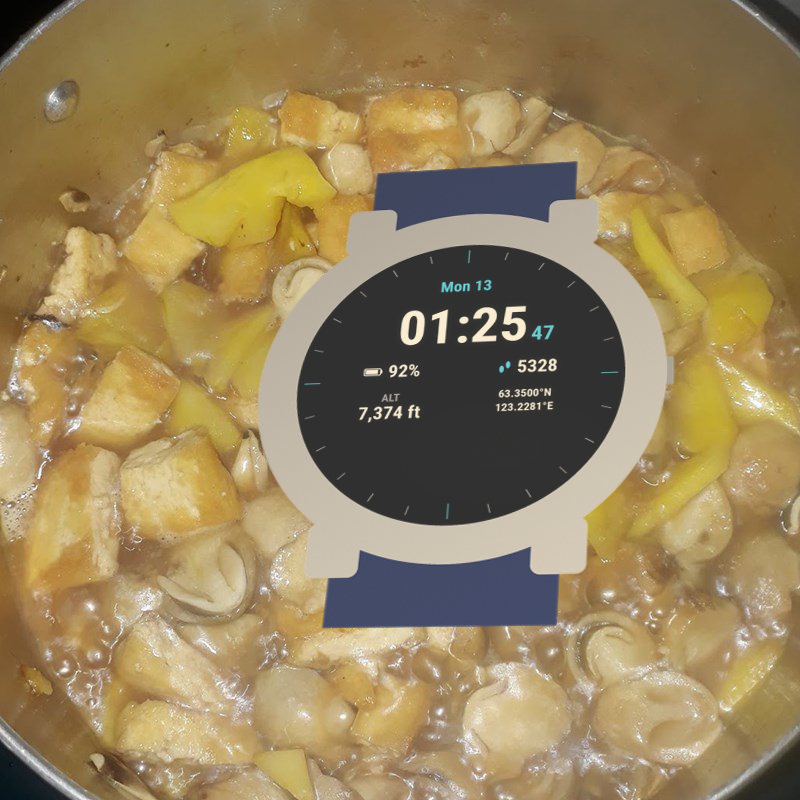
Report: {"hour": 1, "minute": 25, "second": 47}
